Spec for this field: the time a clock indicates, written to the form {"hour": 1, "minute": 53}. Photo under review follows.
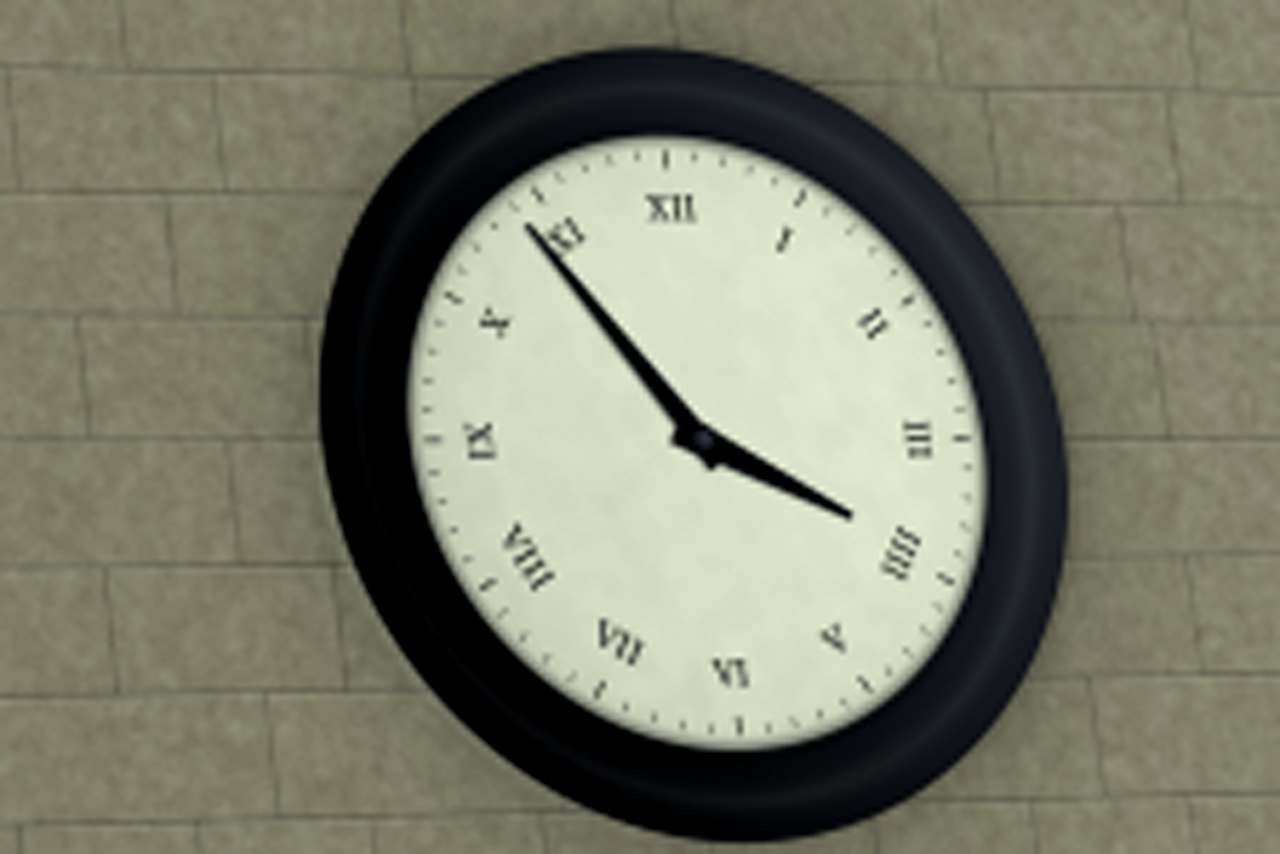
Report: {"hour": 3, "minute": 54}
